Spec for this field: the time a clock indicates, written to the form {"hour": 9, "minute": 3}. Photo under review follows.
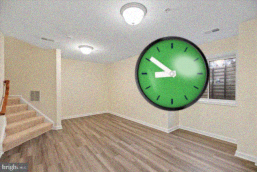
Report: {"hour": 8, "minute": 51}
